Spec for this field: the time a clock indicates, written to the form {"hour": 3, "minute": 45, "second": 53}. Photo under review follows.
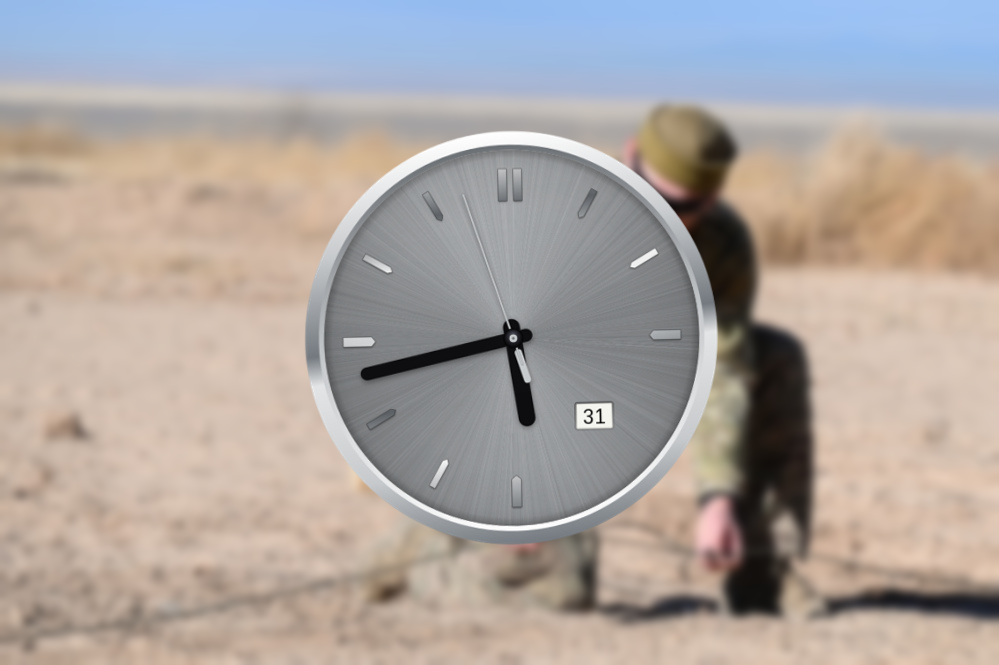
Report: {"hour": 5, "minute": 42, "second": 57}
